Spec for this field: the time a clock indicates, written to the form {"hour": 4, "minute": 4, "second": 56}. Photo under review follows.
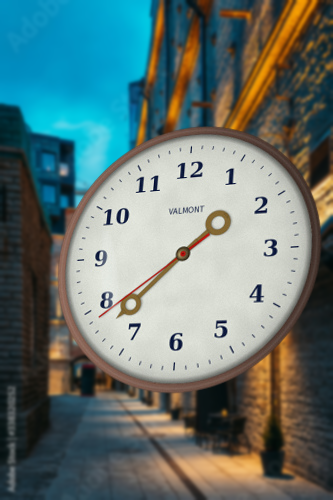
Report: {"hour": 1, "minute": 37, "second": 39}
